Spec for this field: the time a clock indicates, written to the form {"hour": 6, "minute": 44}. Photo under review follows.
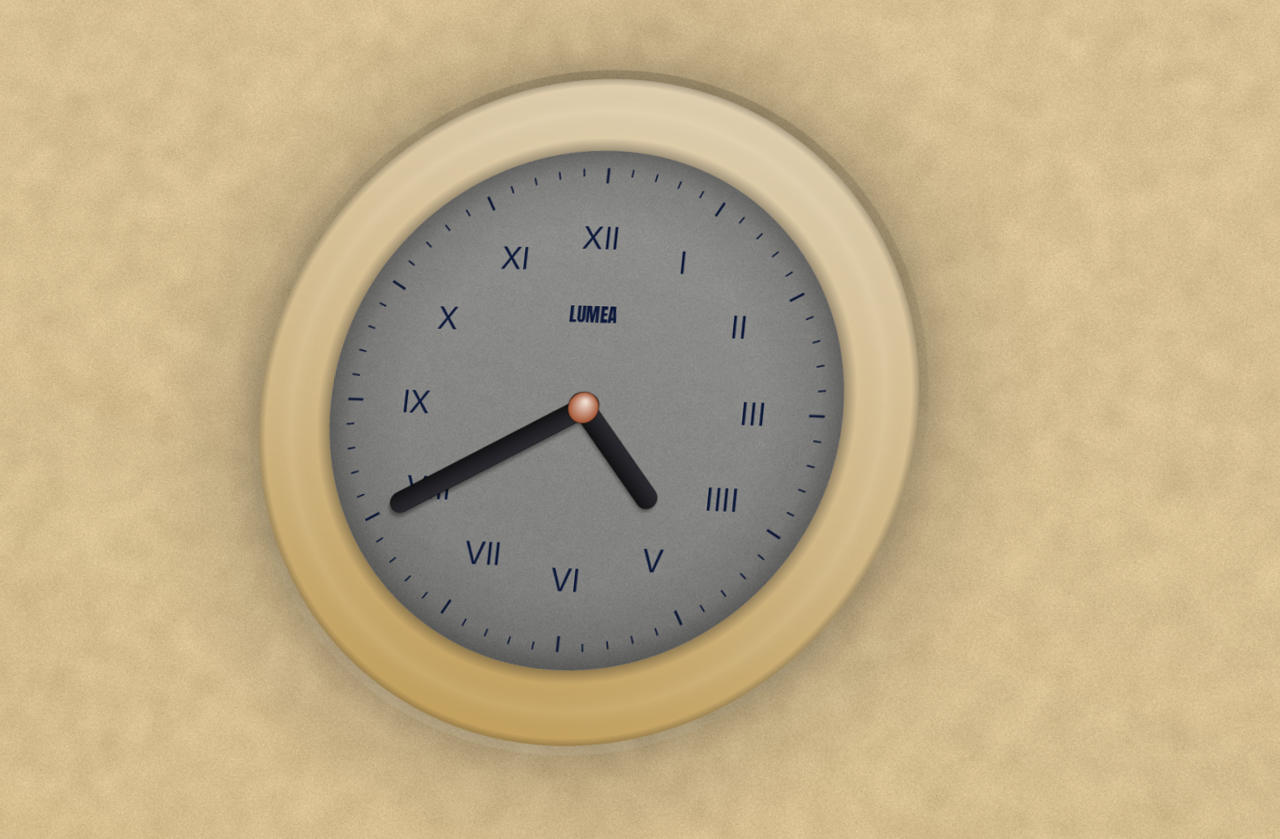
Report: {"hour": 4, "minute": 40}
